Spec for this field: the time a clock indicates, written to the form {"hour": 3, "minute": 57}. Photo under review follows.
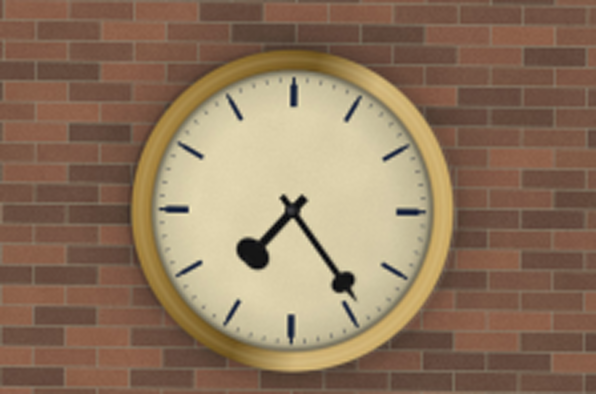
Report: {"hour": 7, "minute": 24}
